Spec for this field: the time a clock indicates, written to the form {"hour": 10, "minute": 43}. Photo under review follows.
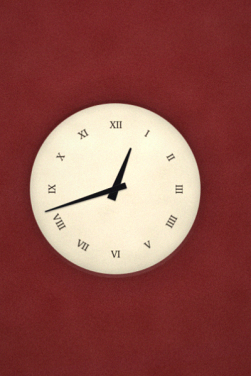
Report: {"hour": 12, "minute": 42}
